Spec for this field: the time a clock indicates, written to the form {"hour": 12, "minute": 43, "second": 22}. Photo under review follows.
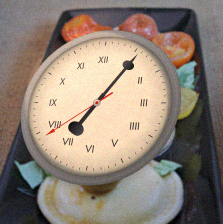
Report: {"hour": 7, "minute": 5, "second": 39}
